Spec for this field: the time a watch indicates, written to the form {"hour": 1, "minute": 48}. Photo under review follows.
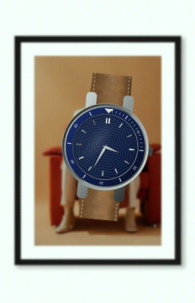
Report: {"hour": 3, "minute": 34}
